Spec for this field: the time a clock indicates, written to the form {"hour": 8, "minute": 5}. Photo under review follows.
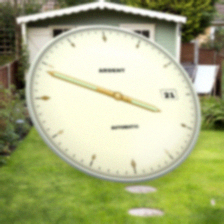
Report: {"hour": 3, "minute": 49}
